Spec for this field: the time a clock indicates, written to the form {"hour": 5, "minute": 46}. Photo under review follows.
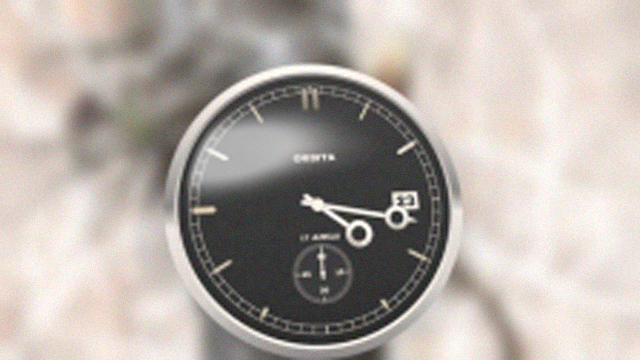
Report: {"hour": 4, "minute": 17}
